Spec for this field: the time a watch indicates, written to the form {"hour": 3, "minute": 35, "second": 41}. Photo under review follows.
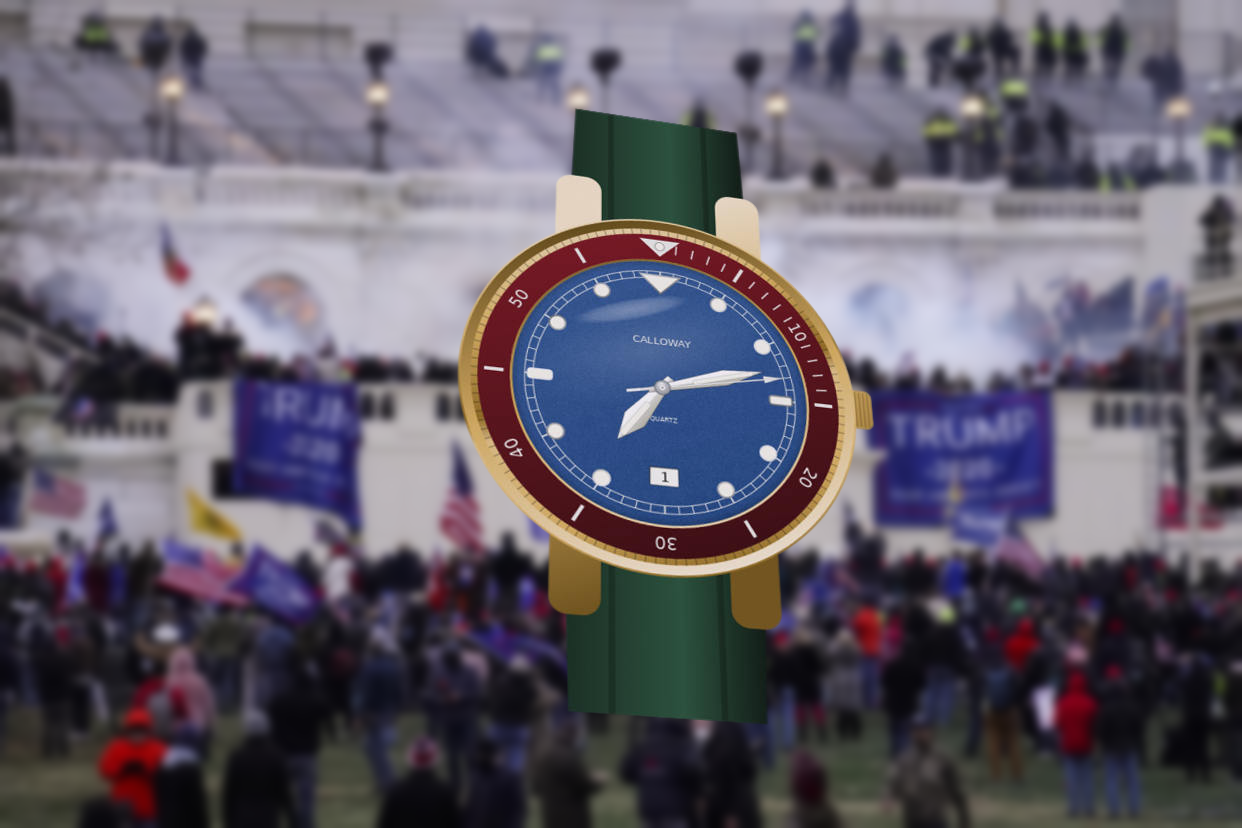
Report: {"hour": 7, "minute": 12, "second": 13}
